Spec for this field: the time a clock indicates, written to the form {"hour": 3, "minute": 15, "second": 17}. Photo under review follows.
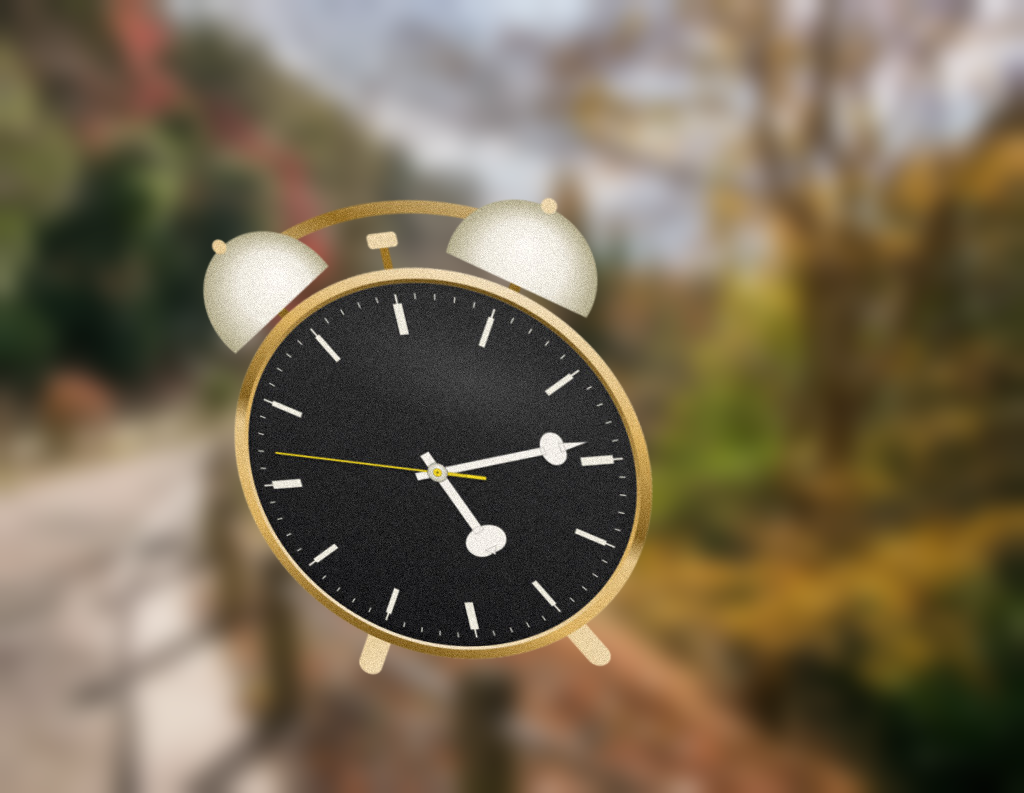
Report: {"hour": 5, "minute": 13, "second": 47}
